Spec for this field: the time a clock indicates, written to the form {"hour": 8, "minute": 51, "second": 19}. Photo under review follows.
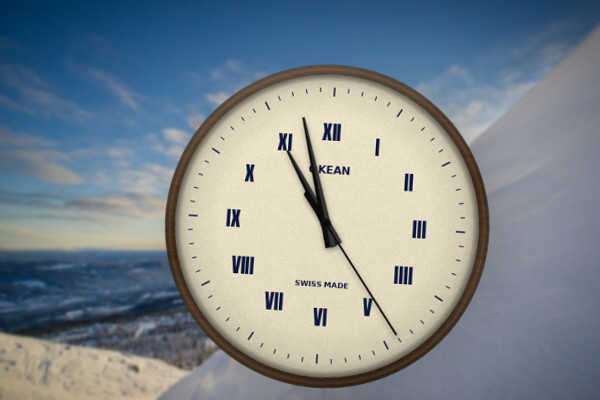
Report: {"hour": 10, "minute": 57, "second": 24}
